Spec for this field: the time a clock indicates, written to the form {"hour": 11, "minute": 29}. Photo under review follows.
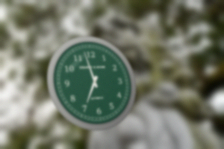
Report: {"hour": 6, "minute": 58}
